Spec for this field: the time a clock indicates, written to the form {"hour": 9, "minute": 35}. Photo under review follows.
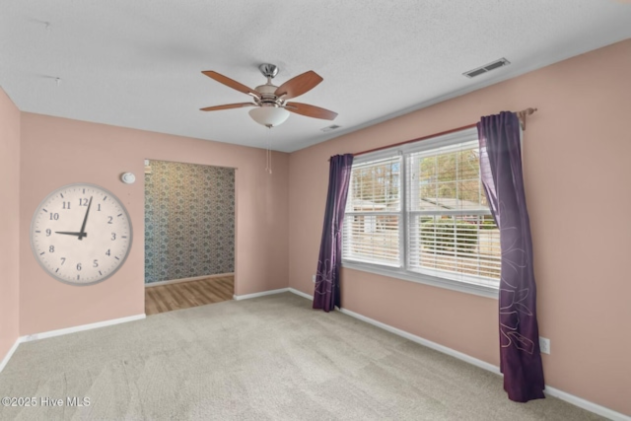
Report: {"hour": 9, "minute": 2}
